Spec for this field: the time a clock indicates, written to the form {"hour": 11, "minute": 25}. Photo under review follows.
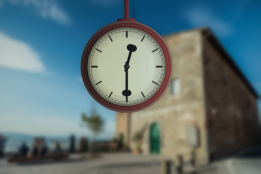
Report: {"hour": 12, "minute": 30}
